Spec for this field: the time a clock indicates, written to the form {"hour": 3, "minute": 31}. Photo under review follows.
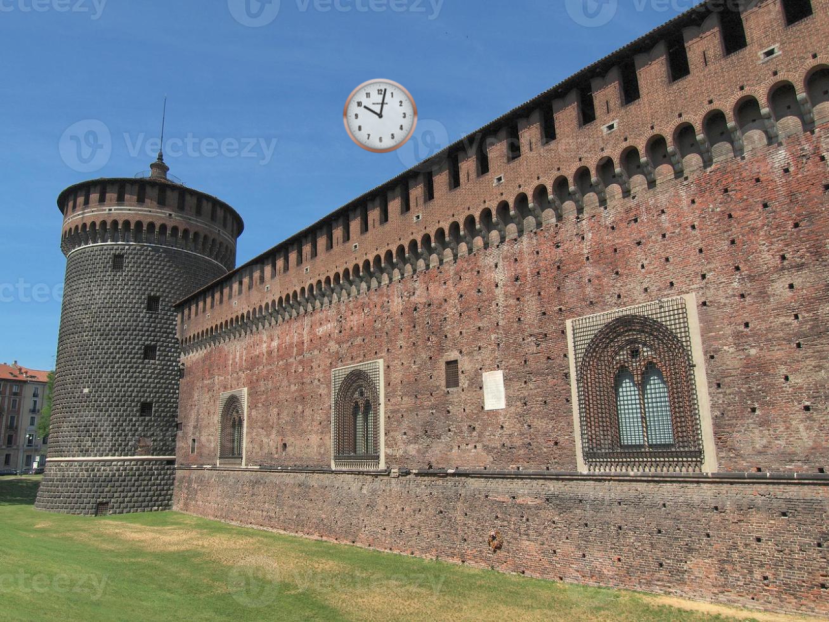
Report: {"hour": 10, "minute": 2}
